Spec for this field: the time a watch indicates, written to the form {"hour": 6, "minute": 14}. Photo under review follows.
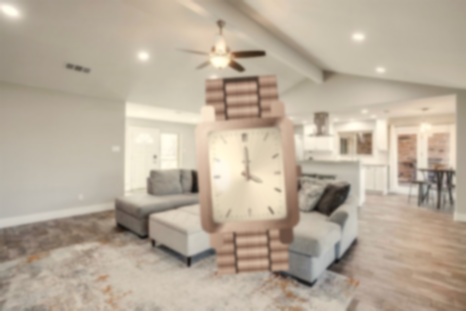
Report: {"hour": 4, "minute": 0}
